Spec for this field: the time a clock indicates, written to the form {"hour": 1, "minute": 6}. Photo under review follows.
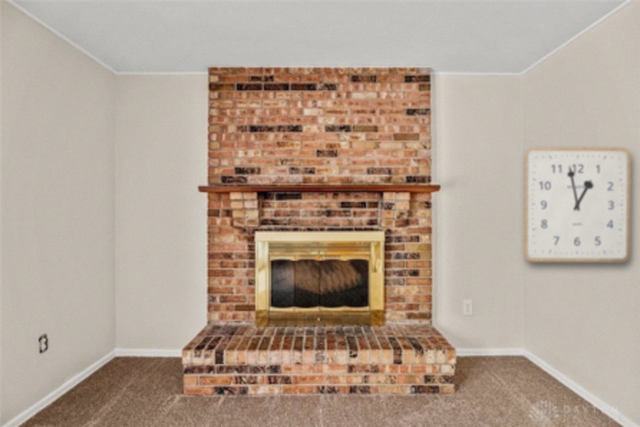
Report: {"hour": 12, "minute": 58}
